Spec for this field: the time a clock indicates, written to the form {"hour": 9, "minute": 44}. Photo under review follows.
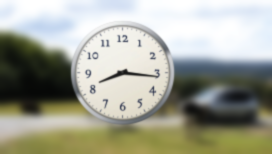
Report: {"hour": 8, "minute": 16}
